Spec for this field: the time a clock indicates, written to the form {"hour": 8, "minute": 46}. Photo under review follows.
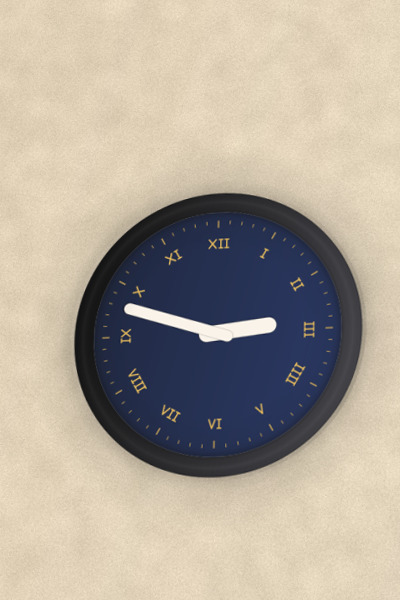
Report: {"hour": 2, "minute": 48}
